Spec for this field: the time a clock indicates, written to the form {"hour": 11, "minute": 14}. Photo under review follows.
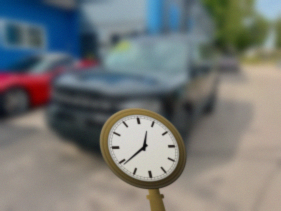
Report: {"hour": 12, "minute": 39}
